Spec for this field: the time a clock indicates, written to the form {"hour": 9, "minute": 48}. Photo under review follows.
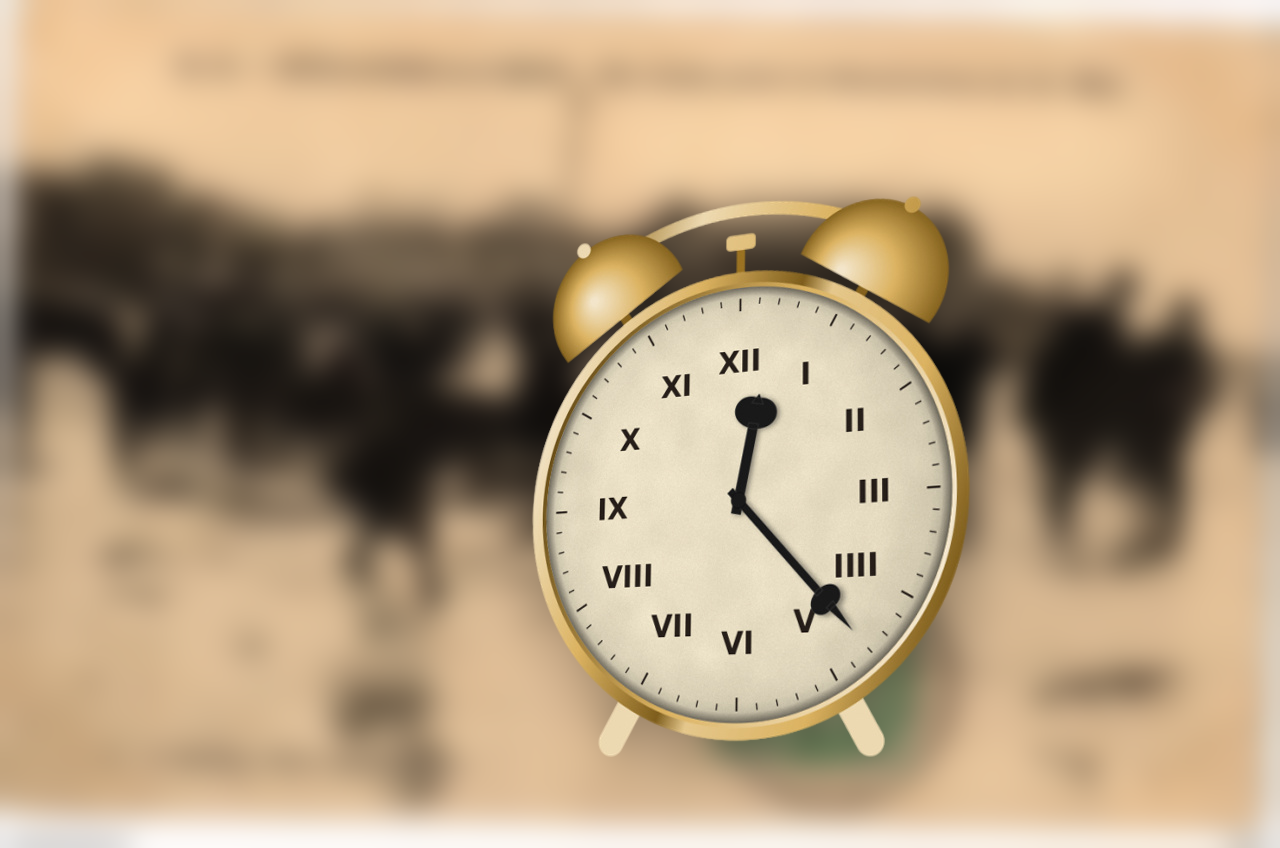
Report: {"hour": 12, "minute": 23}
